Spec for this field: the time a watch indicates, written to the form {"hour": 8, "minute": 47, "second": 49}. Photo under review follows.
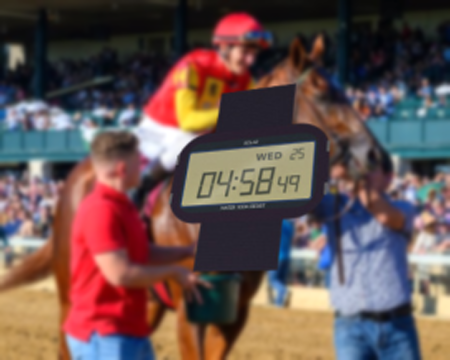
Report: {"hour": 4, "minute": 58, "second": 49}
